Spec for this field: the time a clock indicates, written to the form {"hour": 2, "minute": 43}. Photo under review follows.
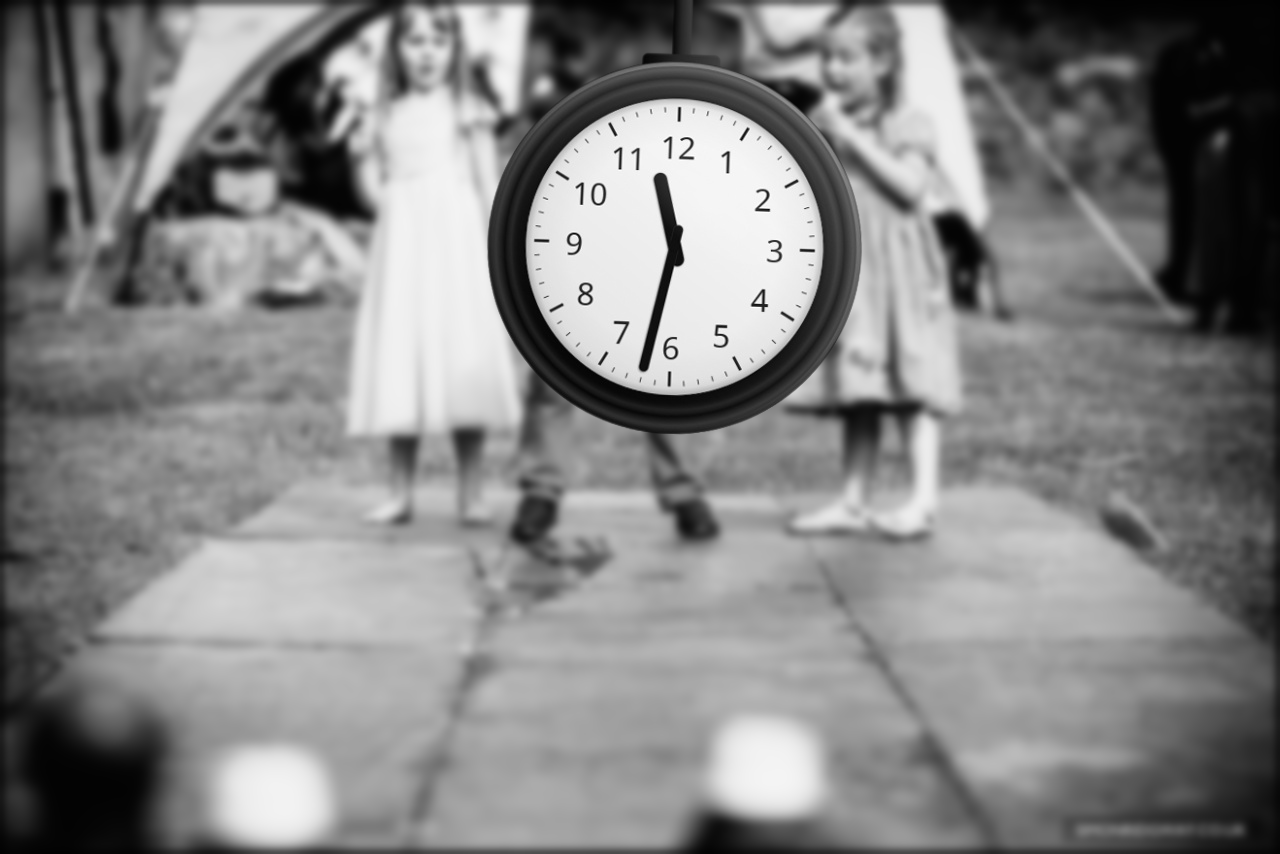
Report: {"hour": 11, "minute": 32}
